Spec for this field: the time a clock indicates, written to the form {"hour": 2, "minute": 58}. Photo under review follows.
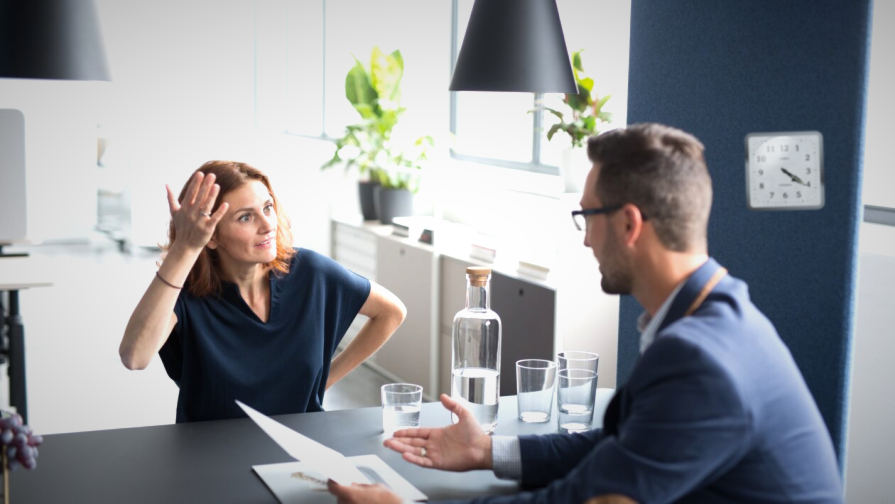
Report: {"hour": 4, "minute": 21}
